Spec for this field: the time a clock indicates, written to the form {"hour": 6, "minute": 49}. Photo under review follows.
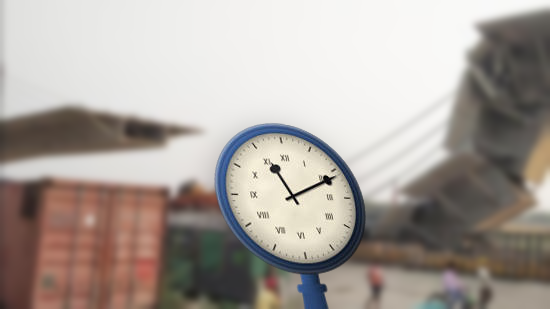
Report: {"hour": 11, "minute": 11}
